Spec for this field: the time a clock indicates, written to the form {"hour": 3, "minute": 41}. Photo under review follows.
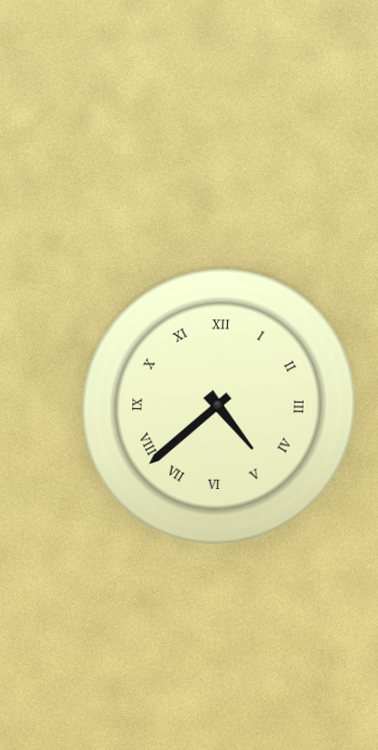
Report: {"hour": 4, "minute": 38}
